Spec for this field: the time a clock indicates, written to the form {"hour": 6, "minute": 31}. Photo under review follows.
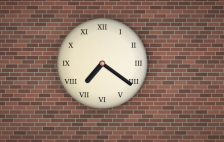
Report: {"hour": 7, "minute": 21}
